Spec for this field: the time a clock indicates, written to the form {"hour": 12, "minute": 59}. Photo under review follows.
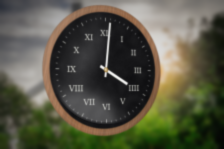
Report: {"hour": 4, "minute": 1}
